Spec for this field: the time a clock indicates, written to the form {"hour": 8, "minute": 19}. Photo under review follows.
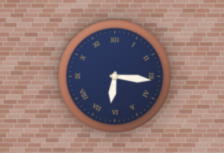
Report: {"hour": 6, "minute": 16}
